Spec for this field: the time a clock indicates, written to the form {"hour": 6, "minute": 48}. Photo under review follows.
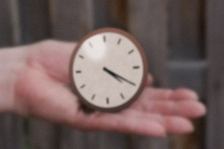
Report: {"hour": 4, "minute": 20}
